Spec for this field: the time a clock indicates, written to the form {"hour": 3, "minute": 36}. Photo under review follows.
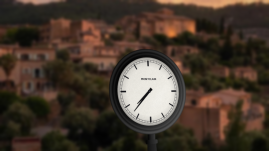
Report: {"hour": 7, "minute": 37}
